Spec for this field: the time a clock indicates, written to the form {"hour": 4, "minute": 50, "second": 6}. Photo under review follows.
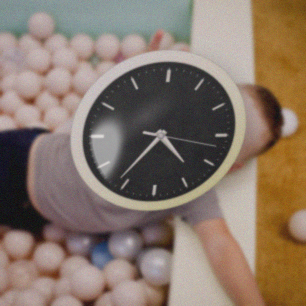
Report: {"hour": 4, "minute": 36, "second": 17}
